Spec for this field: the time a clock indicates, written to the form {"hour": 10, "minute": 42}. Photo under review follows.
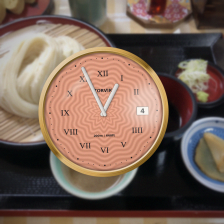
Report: {"hour": 12, "minute": 56}
